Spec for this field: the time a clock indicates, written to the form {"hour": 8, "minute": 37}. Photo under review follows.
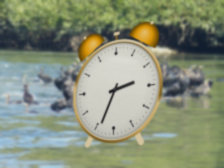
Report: {"hour": 2, "minute": 34}
